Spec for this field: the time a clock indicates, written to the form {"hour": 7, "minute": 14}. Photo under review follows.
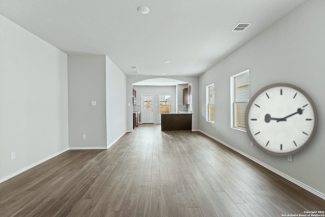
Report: {"hour": 9, "minute": 11}
